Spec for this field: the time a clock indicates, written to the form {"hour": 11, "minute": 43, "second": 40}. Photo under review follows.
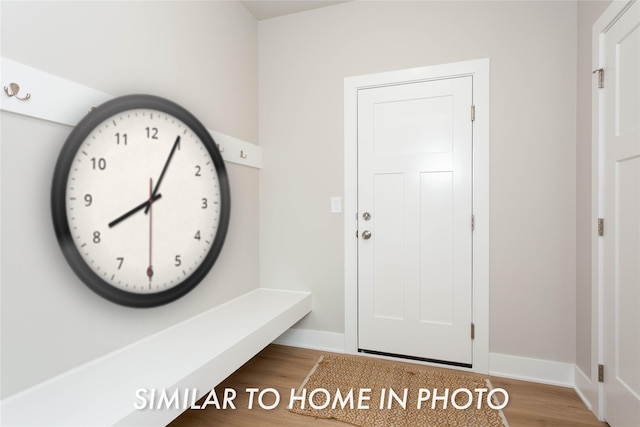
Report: {"hour": 8, "minute": 4, "second": 30}
